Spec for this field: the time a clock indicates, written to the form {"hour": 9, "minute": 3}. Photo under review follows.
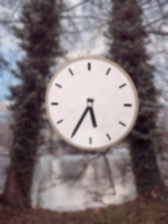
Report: {"hour": 5, "minute": 35}
